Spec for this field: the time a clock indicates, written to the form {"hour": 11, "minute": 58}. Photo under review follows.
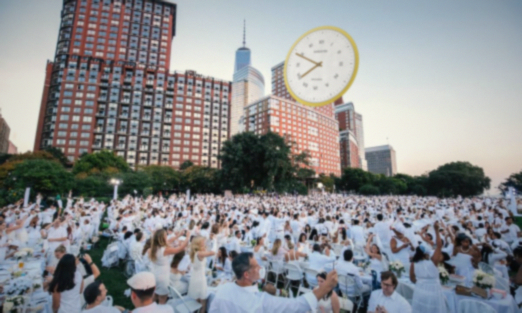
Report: {"hour": 7, "minute": 49}
